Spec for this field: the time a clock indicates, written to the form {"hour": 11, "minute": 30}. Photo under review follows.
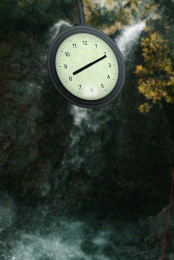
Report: {"hour": 8, "minute": 11}
